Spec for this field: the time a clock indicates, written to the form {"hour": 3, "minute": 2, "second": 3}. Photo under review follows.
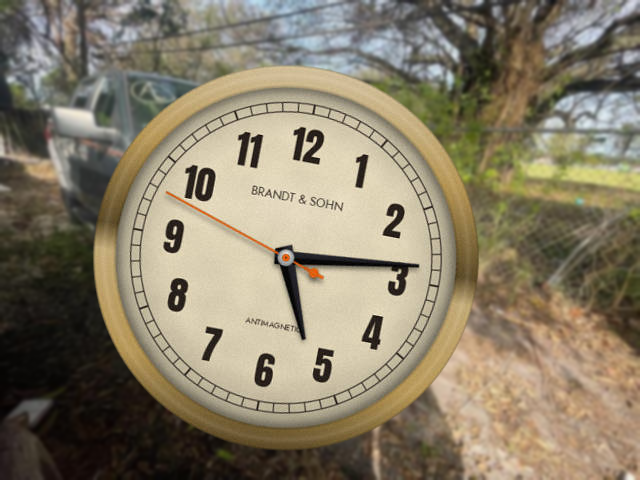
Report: {"hour": 5, "minute": 13, "second": 48}
